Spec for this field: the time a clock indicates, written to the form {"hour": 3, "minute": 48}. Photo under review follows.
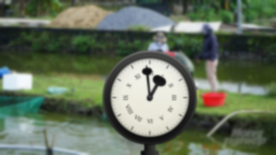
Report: {"hour": 12, "minute": 59}
